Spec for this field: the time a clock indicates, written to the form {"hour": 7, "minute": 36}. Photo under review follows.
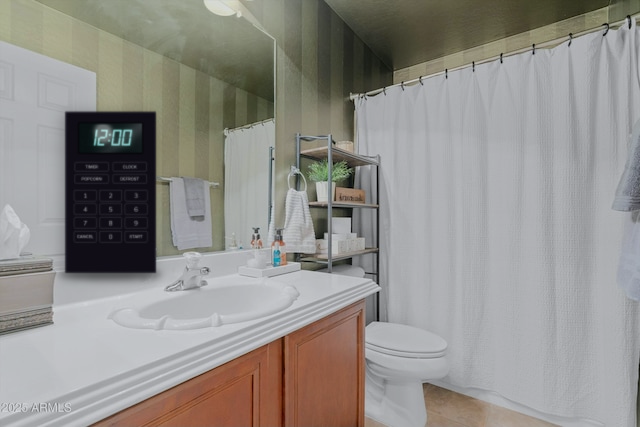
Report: {"hour": 12, "minute": 0}
